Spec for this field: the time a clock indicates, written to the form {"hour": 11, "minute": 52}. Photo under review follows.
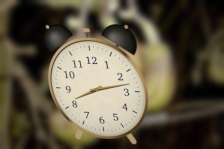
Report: {"hour": 8, "minute": 13}
